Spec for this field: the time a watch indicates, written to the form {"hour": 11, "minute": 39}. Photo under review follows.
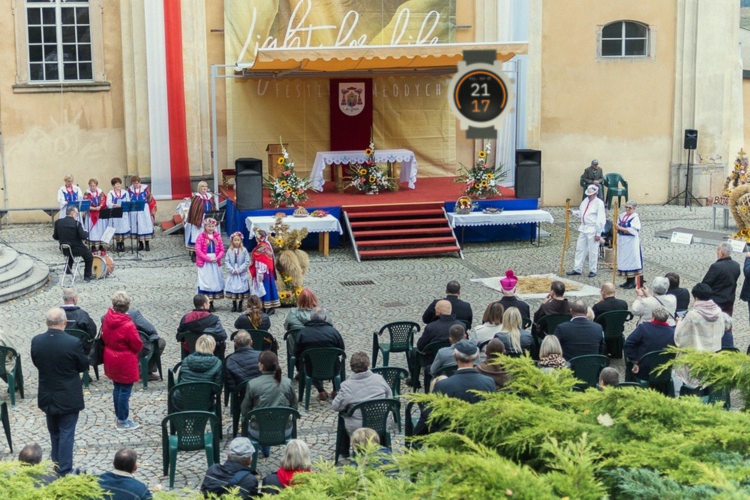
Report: {"hour": 21, "minute": 17}
